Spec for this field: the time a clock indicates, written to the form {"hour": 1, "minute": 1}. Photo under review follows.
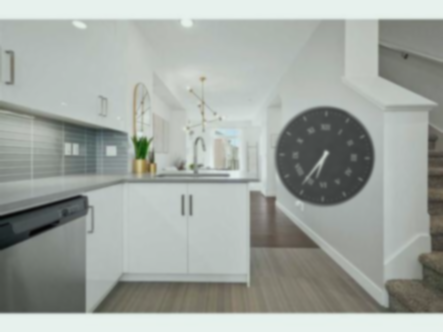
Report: {"hour": 6, "minute": 36}
